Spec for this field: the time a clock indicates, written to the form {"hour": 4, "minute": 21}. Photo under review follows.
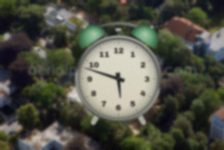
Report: {"hour": 5, "minute": 48}
